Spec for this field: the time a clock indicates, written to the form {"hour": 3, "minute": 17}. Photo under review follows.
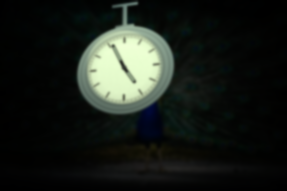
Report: {"hour": 4, "minute": 56}
